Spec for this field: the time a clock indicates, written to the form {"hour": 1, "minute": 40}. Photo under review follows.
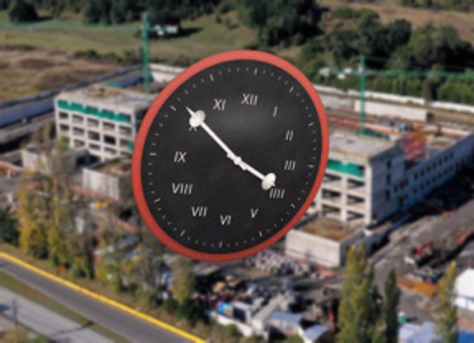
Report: {"hour": 3, "minute": 51}
